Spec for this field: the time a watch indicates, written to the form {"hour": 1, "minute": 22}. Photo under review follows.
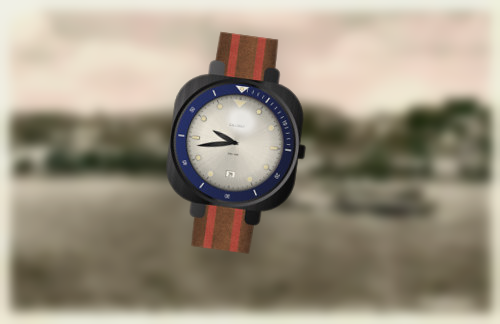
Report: {"hour": 9, "minute": 43}
